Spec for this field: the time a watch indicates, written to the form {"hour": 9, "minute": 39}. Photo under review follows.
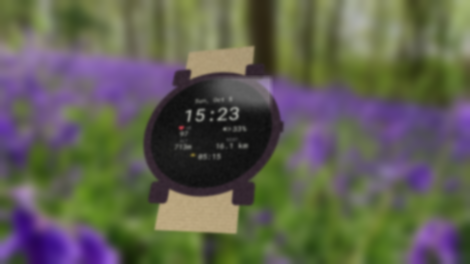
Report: {"hour": 15, "minute": 23}
